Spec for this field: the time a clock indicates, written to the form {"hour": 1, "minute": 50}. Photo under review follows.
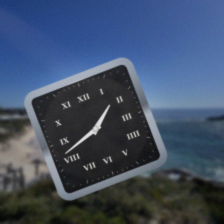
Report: {"hour": 1, "minute": 42}
